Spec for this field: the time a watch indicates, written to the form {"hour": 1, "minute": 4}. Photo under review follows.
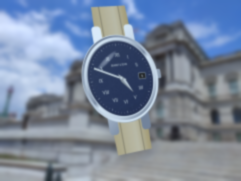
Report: {"hour": 4, "minute": 49}
